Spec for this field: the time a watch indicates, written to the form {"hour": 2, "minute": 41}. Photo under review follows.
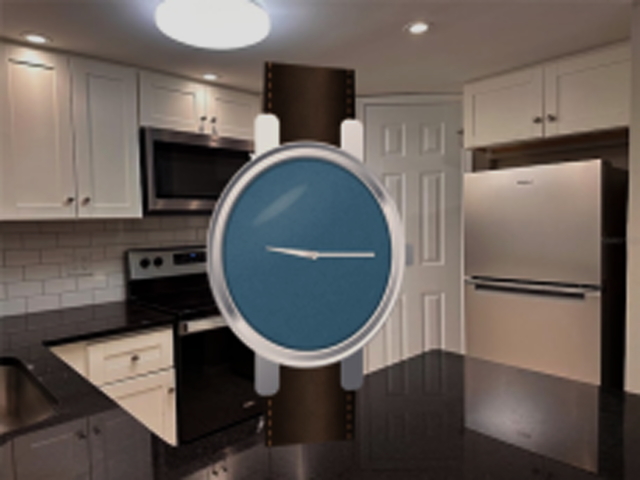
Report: {"hour": 9, "minute": 15}
